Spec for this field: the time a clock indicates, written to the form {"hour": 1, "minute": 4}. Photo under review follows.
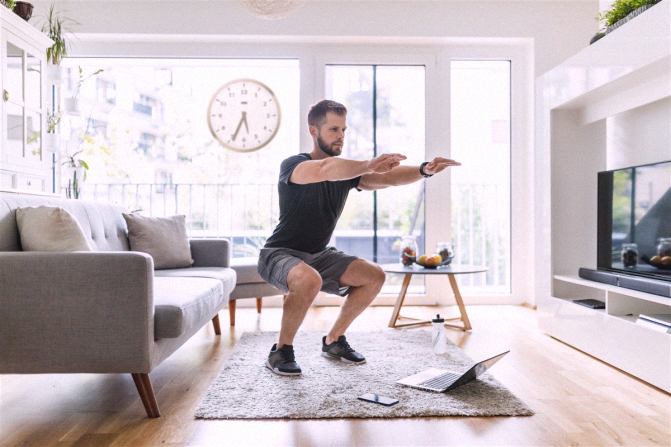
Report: {"hour": 5, "minute": 34}
